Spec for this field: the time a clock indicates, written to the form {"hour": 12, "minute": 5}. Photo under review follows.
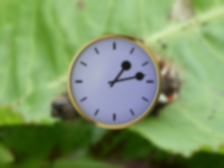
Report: {"hour": 1, "minute": 13}
